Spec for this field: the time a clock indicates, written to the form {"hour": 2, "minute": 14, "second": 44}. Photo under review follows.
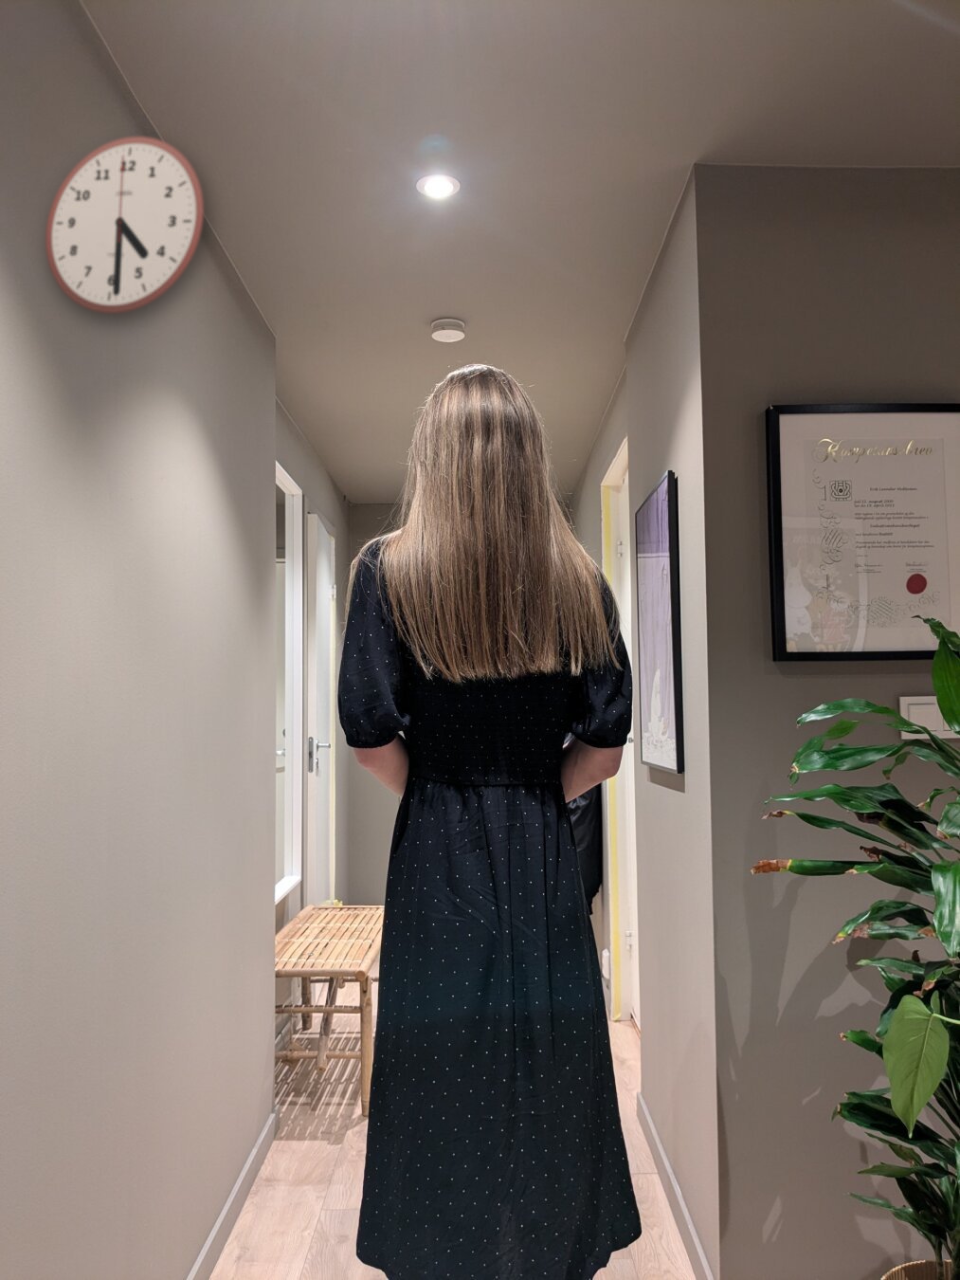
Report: {"hour": 4, "minute": 28, "second": 59}
